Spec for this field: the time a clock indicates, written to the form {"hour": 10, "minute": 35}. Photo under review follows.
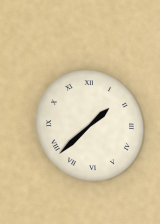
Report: {"hour": 1, "minute": 38}
